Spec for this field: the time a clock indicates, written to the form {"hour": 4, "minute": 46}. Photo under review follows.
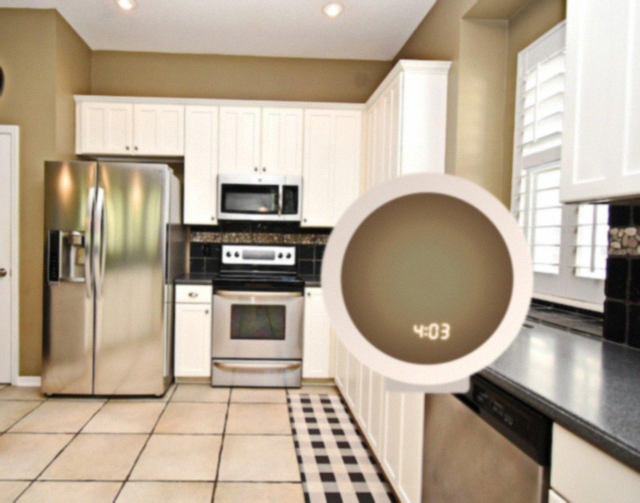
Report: {"hour": 4, "minute": 3}
